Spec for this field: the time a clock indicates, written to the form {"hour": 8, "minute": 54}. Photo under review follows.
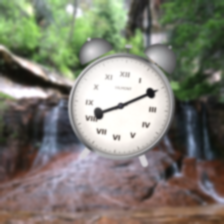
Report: {"hour": 8, "minute": 10}
